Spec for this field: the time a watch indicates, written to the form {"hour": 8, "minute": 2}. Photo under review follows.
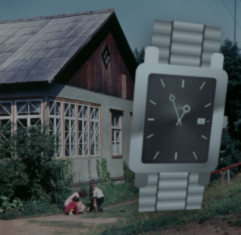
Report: {"hour": 12, "minute": 56}
